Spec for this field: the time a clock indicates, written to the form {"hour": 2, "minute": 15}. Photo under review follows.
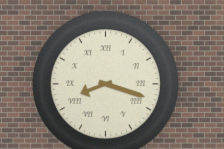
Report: {"hour": 8, "minute": 18}
